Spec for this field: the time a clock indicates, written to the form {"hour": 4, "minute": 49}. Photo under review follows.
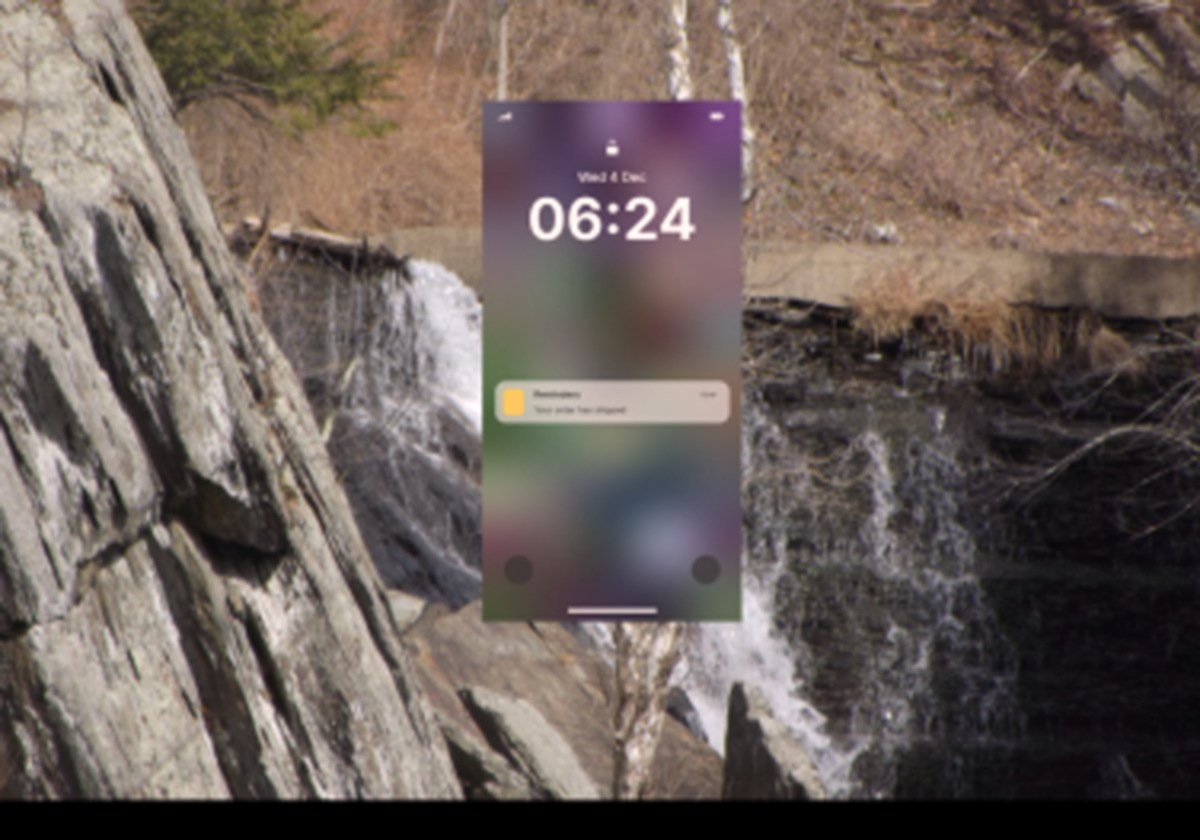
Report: {"hour": 6, "minute": 24}
